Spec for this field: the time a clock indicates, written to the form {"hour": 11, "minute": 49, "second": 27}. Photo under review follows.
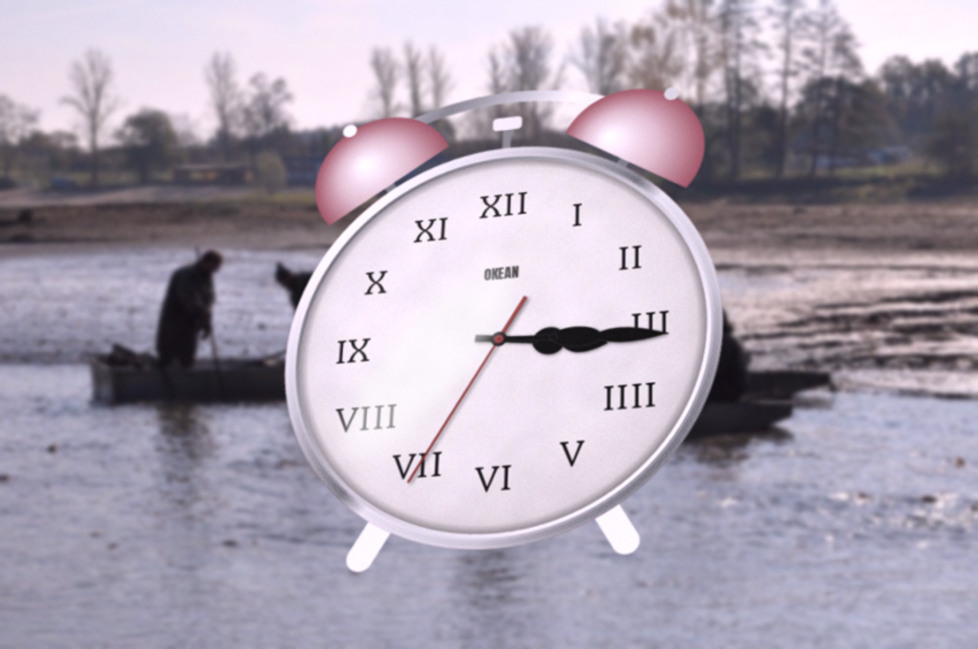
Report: {"hour": 3, "minute": 15, "second": 35}
